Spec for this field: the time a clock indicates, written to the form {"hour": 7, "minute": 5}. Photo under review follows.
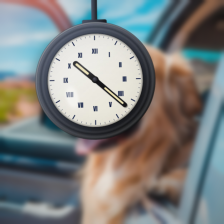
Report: {"hour": 10, "minute": 22}
